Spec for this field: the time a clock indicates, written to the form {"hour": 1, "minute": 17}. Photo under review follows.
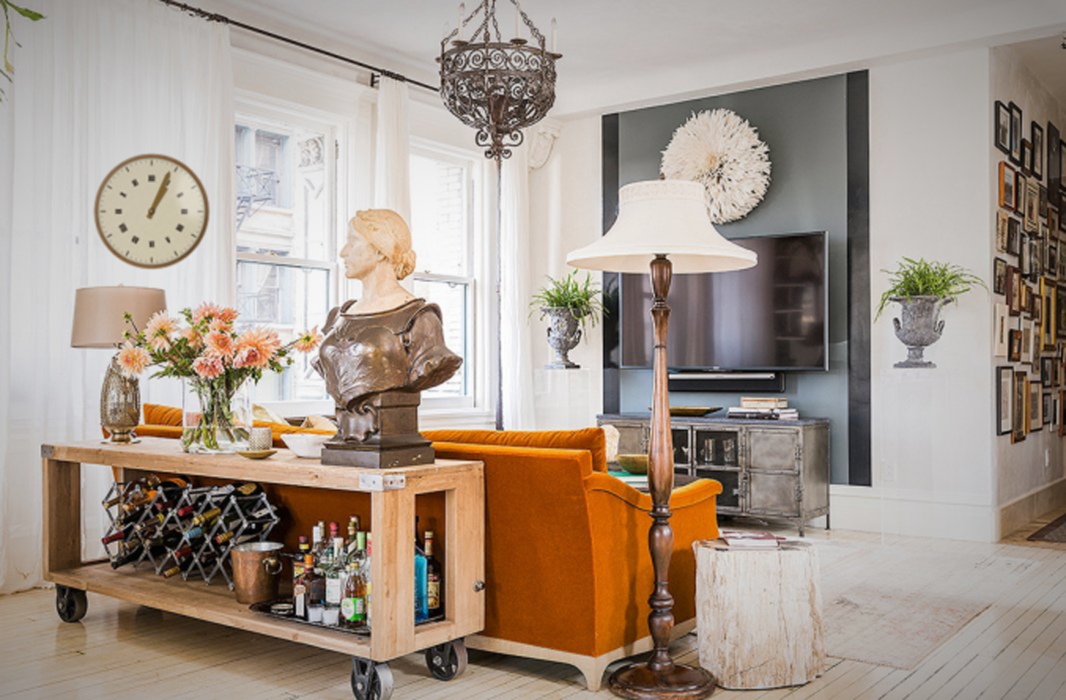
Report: {"hour": 1, "minute": 4}
